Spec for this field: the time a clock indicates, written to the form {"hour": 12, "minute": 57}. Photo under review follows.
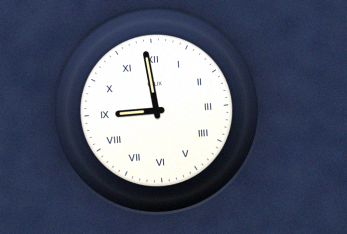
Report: {"hour": 8, "minute": 59}
